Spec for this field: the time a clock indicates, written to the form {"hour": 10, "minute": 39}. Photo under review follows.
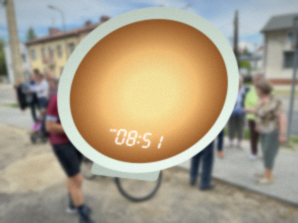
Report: {"hour": 8, "minute": 51}
